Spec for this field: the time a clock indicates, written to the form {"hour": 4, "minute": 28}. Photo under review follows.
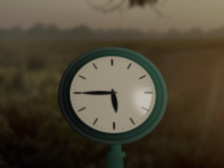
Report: {"hour": 5, "minute": 45}
